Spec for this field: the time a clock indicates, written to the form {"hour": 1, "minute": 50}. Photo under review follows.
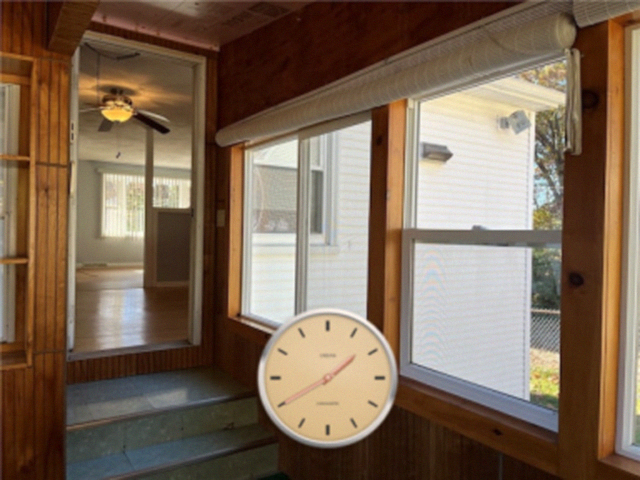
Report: {"hour": 1, "minute": 40}
